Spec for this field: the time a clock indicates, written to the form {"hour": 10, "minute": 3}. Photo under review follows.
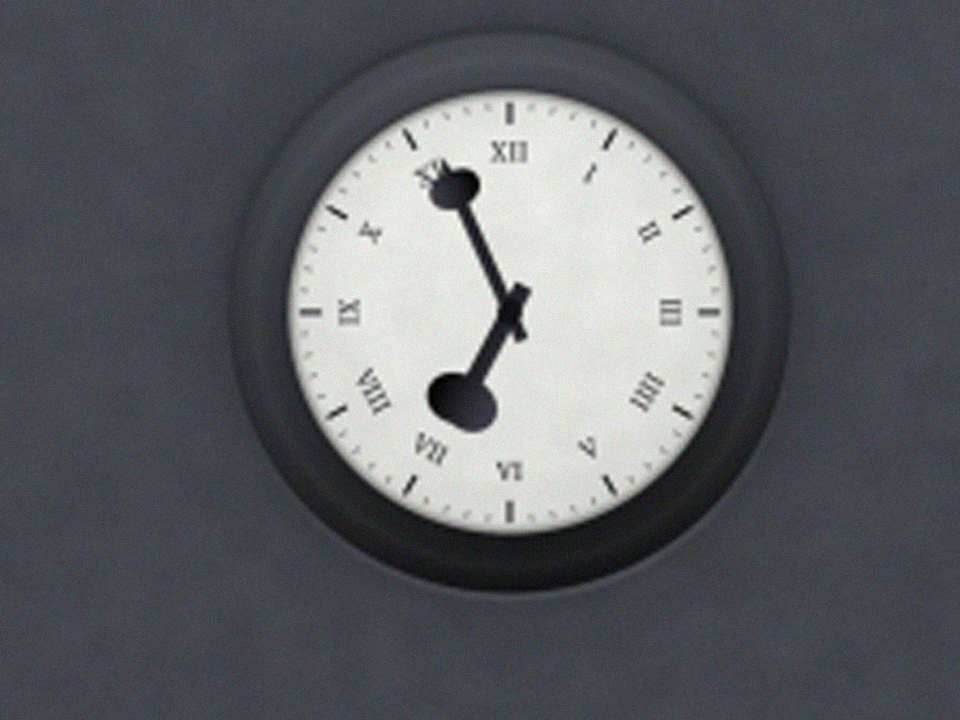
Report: {"hour": 6, "minute": 56}
